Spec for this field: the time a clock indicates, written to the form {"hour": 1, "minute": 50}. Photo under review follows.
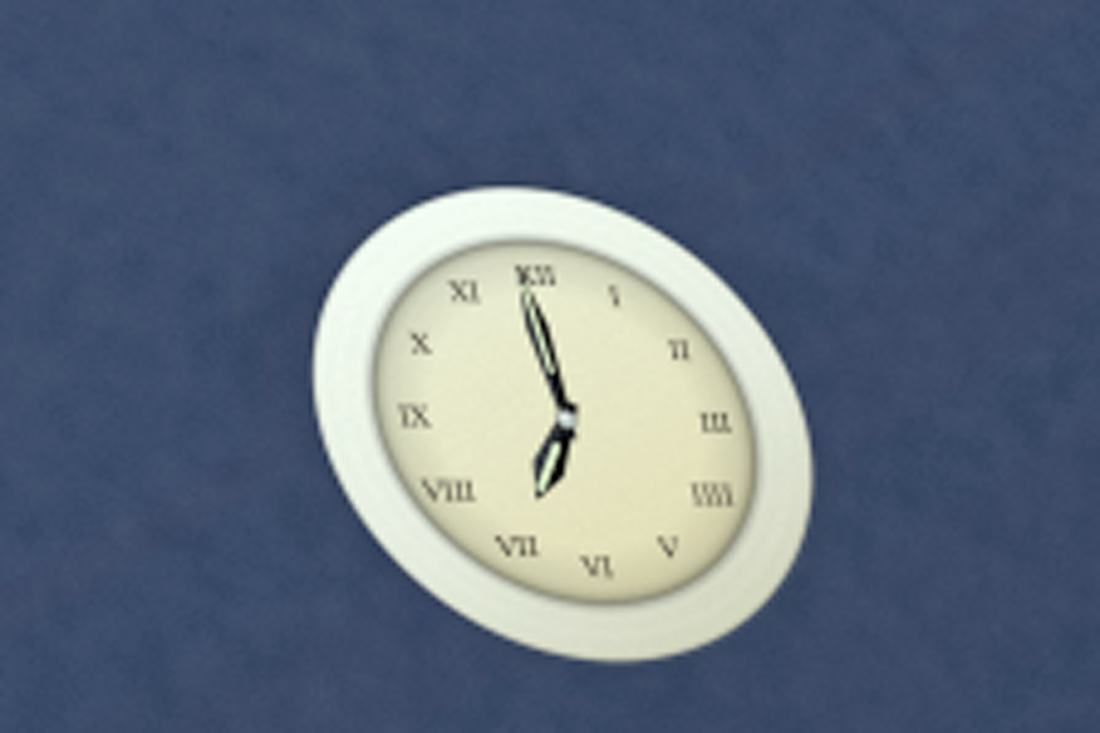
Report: {"hour": 6, "minute": 59}
